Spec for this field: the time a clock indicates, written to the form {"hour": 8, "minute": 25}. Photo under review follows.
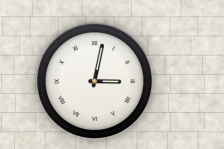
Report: {"hour": 3, "minute": 2}
